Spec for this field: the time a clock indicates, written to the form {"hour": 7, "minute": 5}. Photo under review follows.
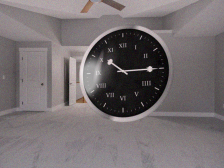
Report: {"hour": 10, "minute": 15}
